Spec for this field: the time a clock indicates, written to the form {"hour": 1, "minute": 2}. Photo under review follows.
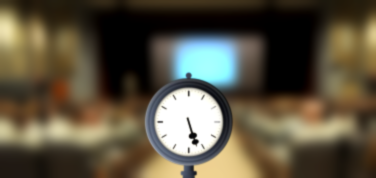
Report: {"hour": 5, "minute": 27}
